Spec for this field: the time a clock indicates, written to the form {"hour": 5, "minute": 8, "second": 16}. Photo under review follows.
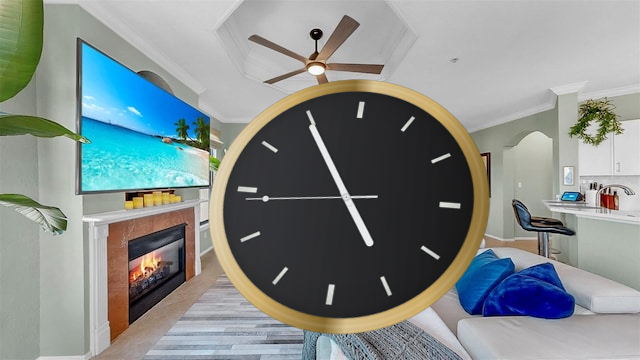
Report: {"hour": 4, "minute": 54, "second": 44}
